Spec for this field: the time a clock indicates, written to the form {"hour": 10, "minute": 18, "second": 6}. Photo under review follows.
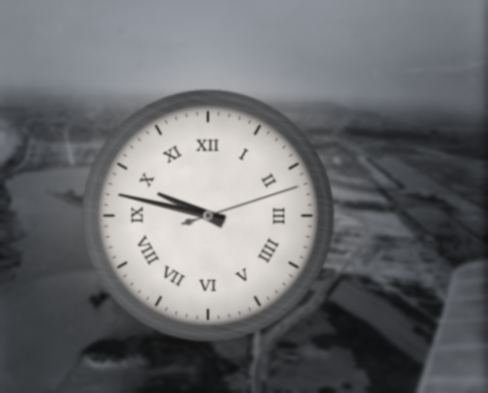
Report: {"hour": 9, "minute": 47, "second": 12}
